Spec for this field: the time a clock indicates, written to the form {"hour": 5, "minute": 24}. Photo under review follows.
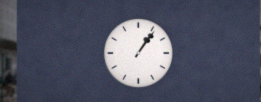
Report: {"hour": 1, "minute": 6}
